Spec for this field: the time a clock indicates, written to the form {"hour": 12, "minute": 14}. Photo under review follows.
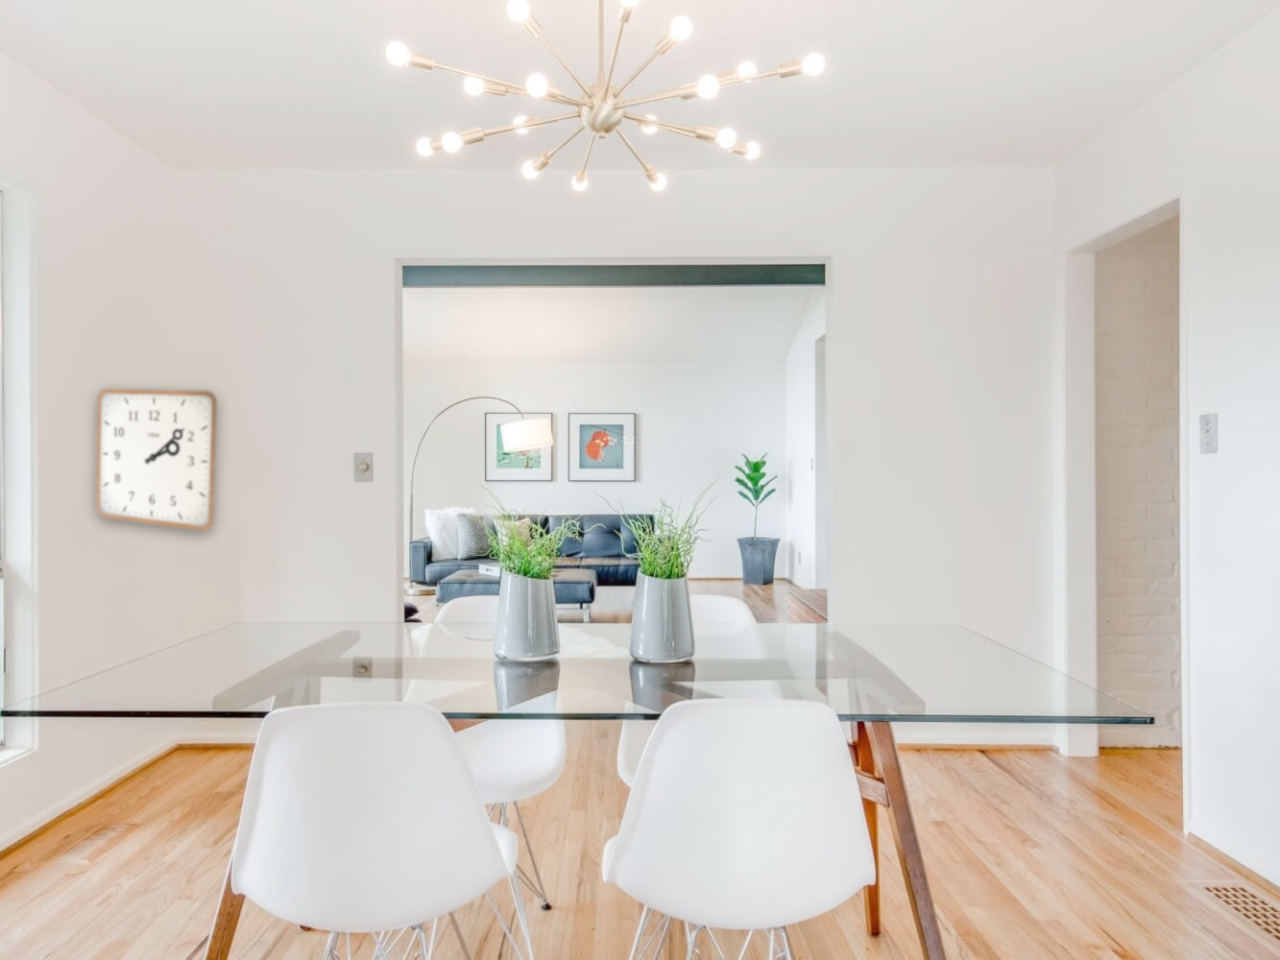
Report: {"hour": 2, "minute": 8}
